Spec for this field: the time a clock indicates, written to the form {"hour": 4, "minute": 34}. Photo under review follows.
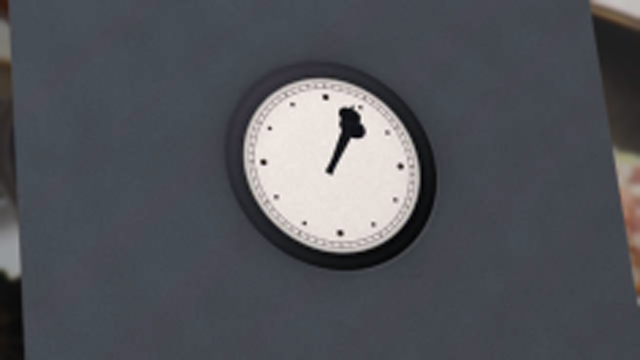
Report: {"hour": 1, "minute": 4}
